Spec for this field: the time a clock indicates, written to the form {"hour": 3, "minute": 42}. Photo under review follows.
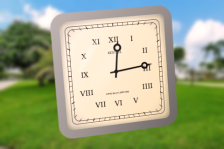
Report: {"hour": 12, "minute": 14}
